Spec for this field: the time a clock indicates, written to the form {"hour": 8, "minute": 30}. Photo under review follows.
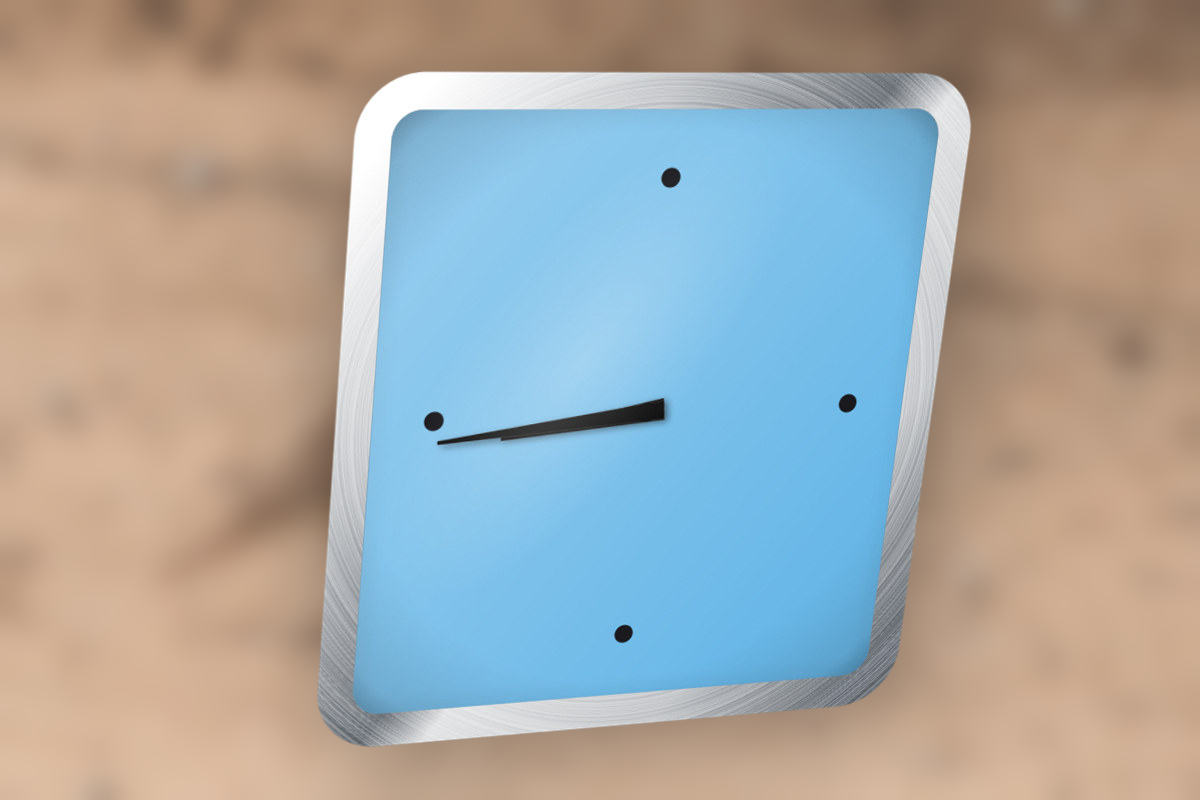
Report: {"hour": 8, "minute": 44}
